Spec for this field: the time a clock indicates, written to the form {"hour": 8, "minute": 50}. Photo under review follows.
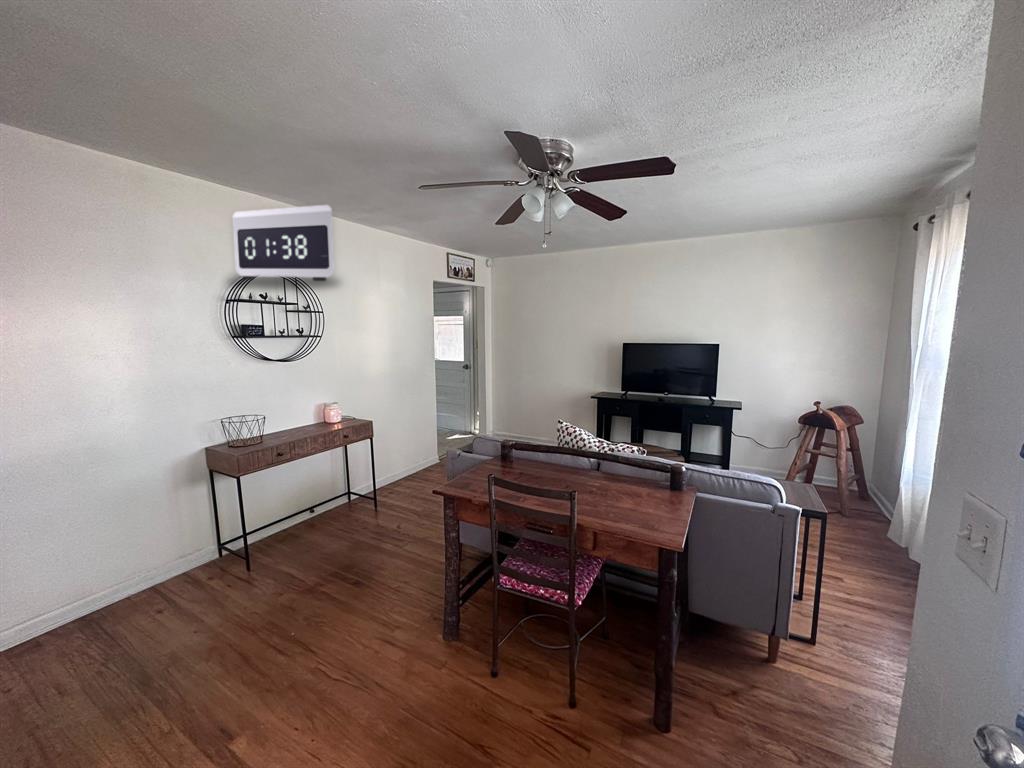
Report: {"hour": 1, "minute": 38}
